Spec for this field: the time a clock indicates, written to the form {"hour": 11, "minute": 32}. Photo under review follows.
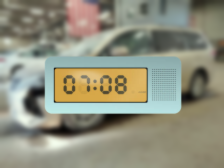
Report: {"hour": 7, "minute": 8}
